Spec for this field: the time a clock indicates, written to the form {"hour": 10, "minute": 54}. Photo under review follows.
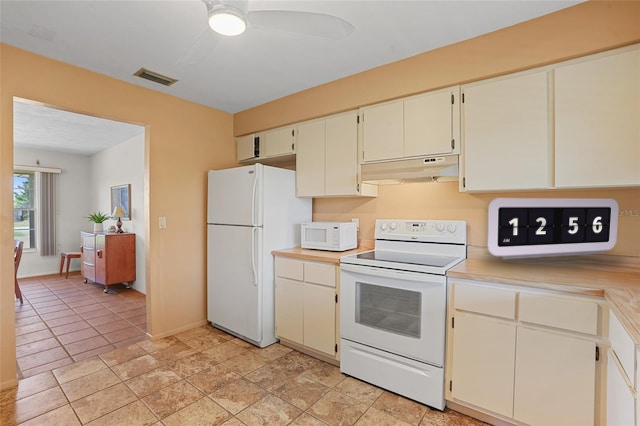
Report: {"hour": 12, "minute": 56}
